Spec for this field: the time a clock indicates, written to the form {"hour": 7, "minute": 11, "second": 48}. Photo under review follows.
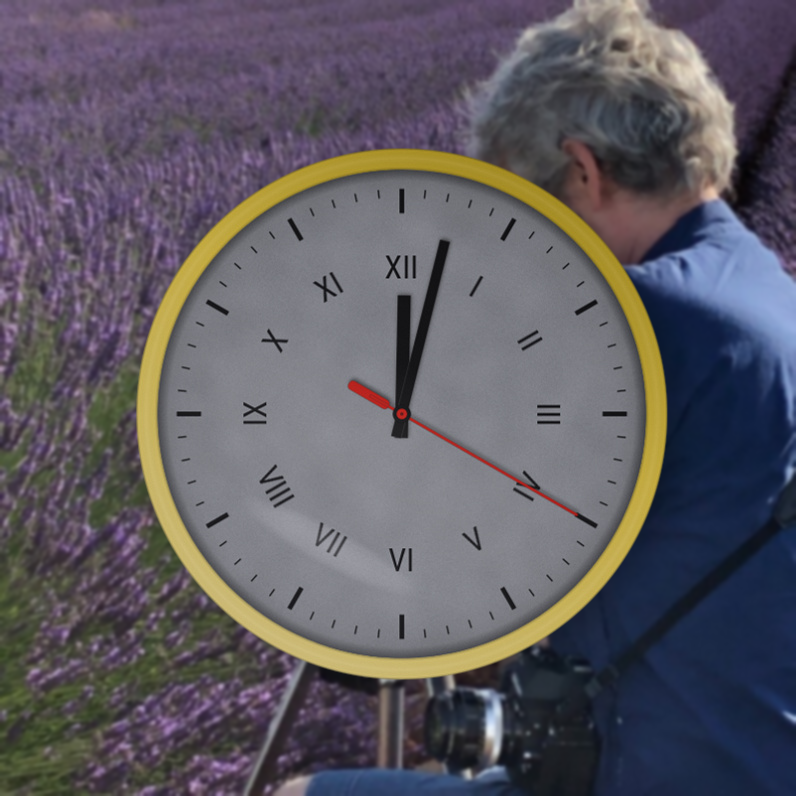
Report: {"hour": 12, "minute": 2, "second": 20}
